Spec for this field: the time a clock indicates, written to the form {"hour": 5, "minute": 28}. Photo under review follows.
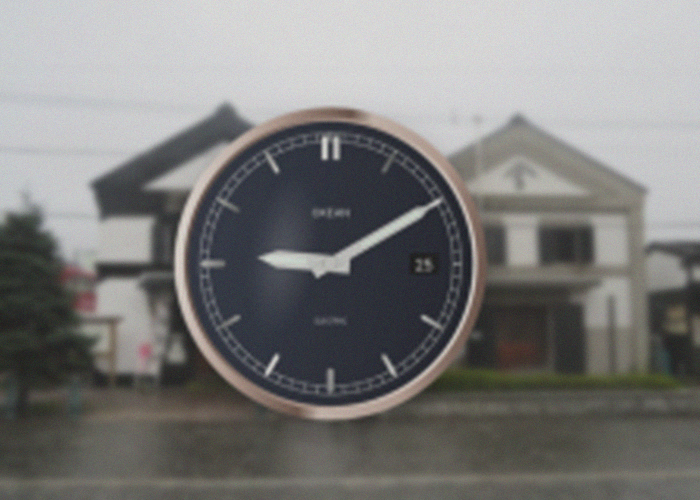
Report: {"hour": 9, "minute": 10}
